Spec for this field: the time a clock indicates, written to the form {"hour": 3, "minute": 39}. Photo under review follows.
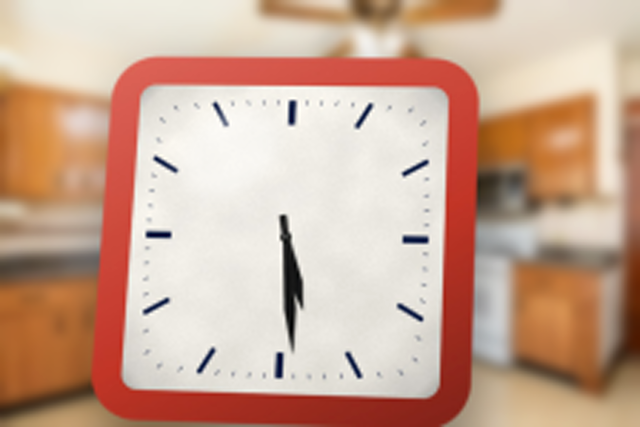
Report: {"hour": 5, "minute": 29}
